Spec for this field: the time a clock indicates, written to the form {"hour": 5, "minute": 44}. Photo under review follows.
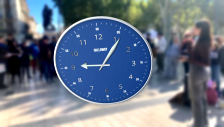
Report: {"hour": 9, "minute": 6}
